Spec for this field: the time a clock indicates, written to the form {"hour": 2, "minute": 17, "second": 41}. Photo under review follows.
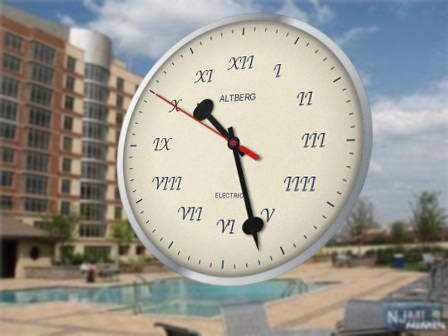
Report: {"hour": 10, "minute": 26, "second": 50}
